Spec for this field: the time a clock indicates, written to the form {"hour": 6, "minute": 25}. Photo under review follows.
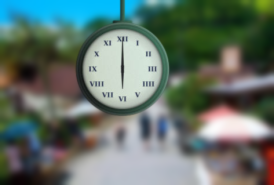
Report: {"hour": 6, "minute": 0}
